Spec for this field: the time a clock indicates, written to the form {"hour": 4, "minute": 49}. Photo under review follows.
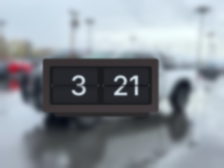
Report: {"hour": 3, "minute": 21}
